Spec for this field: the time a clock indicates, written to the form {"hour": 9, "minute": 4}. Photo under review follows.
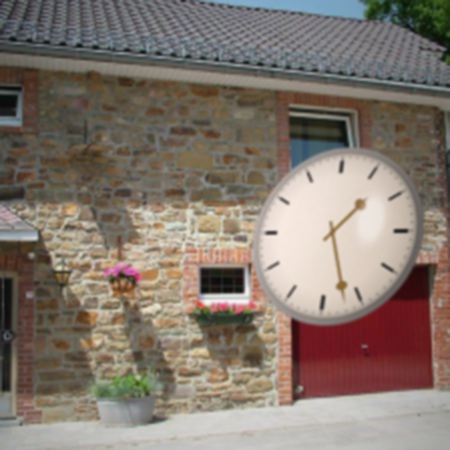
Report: {"hour": 1, "minute": 27}
